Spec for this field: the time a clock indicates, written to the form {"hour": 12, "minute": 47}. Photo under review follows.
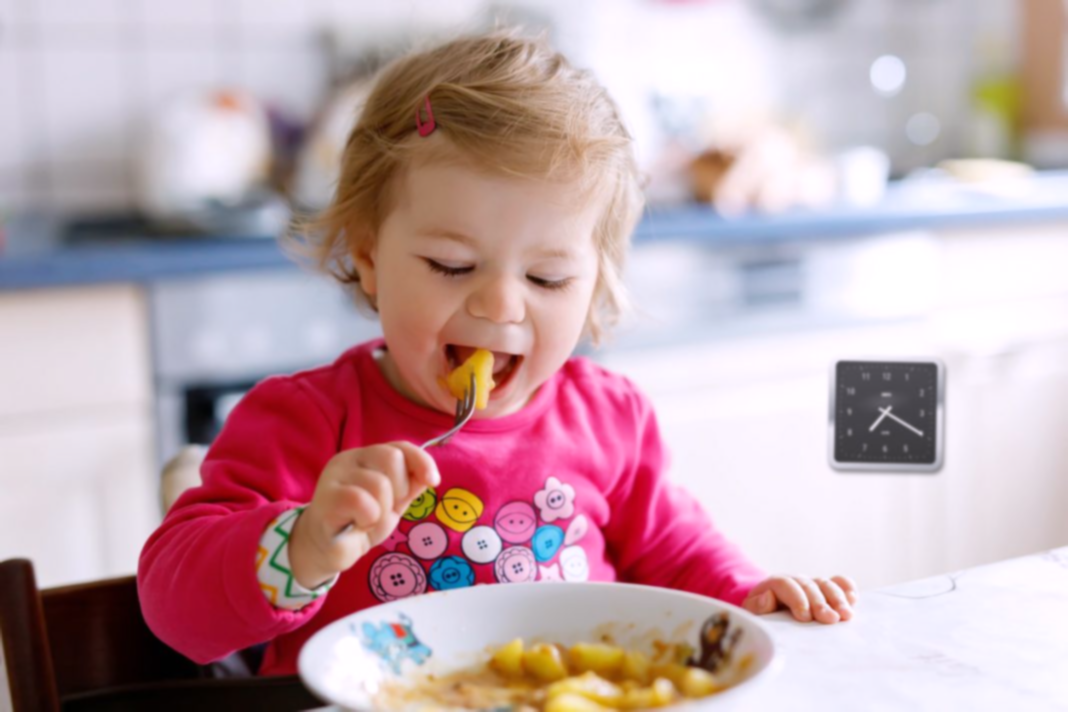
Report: {"hour": 7, "minute": 20}
